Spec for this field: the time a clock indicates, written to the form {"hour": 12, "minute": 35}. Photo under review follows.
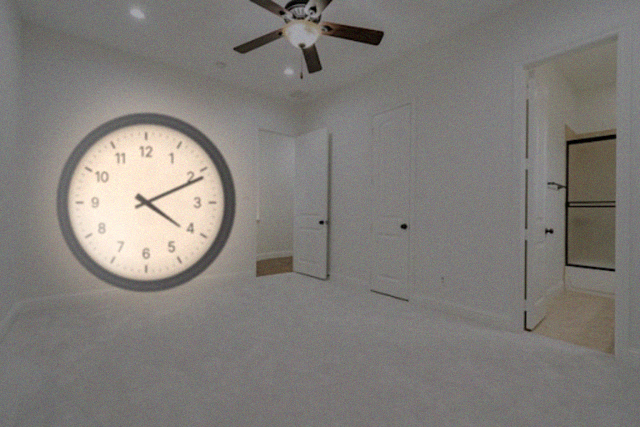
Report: {"hour": 4, "minute": 11}
